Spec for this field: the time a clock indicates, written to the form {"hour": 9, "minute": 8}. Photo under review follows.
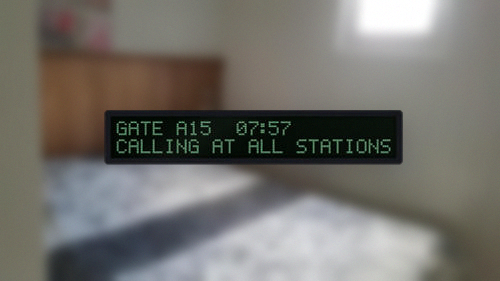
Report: {"hour": 7, "minute": 57}
